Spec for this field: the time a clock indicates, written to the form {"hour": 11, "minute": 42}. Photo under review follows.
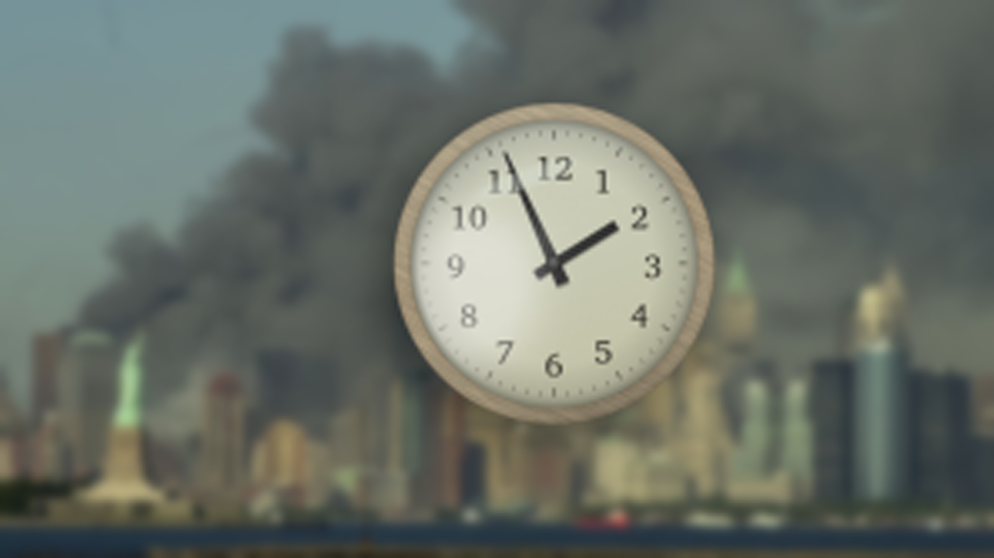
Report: {"hour": 1, "minute": 56}
